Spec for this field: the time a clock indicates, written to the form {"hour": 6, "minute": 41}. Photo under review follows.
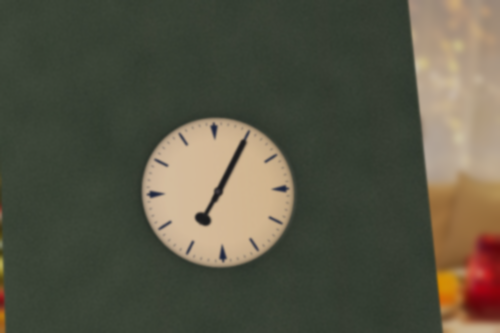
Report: {"hour": 7, "minute": 5}
